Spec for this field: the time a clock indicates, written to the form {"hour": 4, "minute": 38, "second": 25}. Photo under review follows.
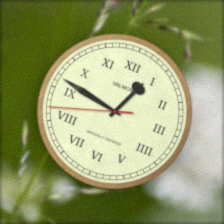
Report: {"hour": 12, "minute": 46, "second": 42}
